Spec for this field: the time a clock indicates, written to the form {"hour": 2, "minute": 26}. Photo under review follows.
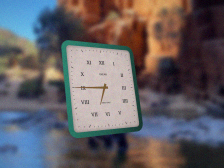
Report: {"hour": 6, "minute": 45}
